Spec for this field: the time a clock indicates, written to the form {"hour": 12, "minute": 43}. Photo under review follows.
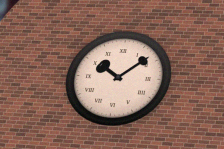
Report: {"hour": 10, "minute": 8}
